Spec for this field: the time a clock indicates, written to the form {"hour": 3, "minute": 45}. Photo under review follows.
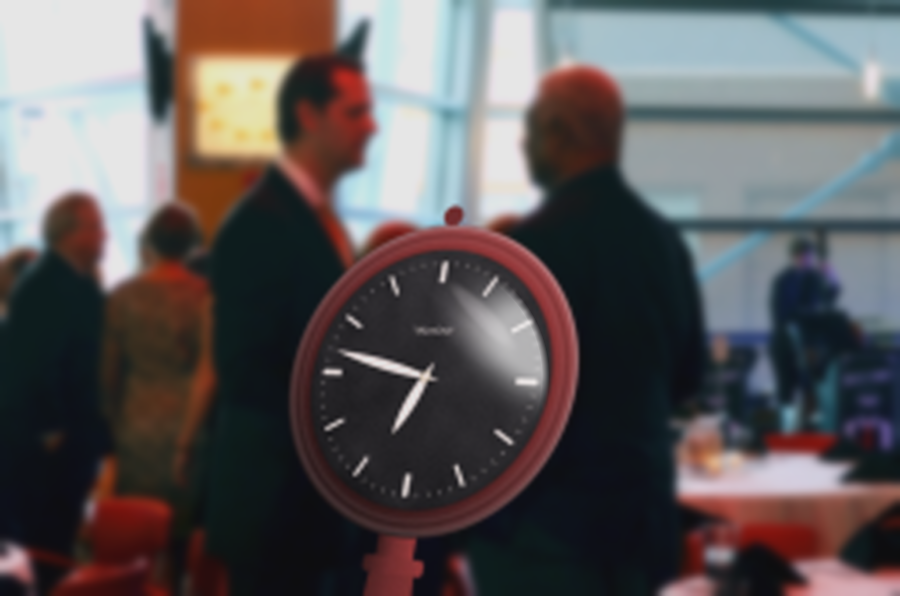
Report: {"hour": 6, "minute": 47}
